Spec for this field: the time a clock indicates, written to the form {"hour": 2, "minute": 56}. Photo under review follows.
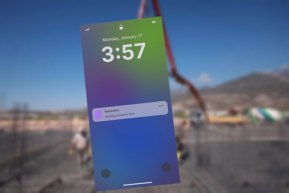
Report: {"hour": 3, "minute": 57}
